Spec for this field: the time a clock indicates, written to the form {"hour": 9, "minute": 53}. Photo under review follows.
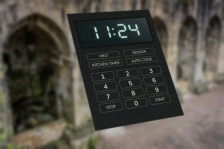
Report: {"hour": 11, "minute": 24}
